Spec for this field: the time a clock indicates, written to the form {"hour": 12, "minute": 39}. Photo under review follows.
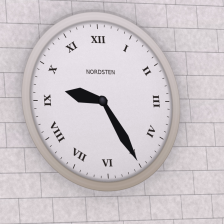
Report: {"hour": 9, "minute": 25}
